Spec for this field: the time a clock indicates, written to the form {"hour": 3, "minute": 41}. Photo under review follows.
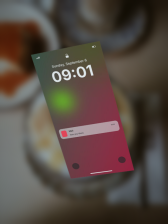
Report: {"hour": 9, "minute": 1}
